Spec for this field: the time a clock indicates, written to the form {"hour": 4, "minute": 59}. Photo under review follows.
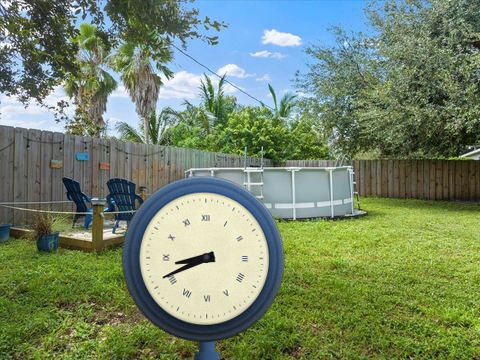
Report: {"hour": 8, "minute": 41}
